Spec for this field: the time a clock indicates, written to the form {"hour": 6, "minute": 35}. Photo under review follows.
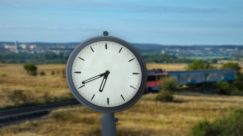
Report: {"hour": 6, "minute": 41}
